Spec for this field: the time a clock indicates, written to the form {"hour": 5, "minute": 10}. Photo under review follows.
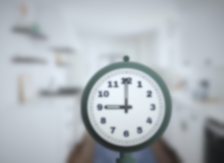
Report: {"hour": 9, "minute": 0}
